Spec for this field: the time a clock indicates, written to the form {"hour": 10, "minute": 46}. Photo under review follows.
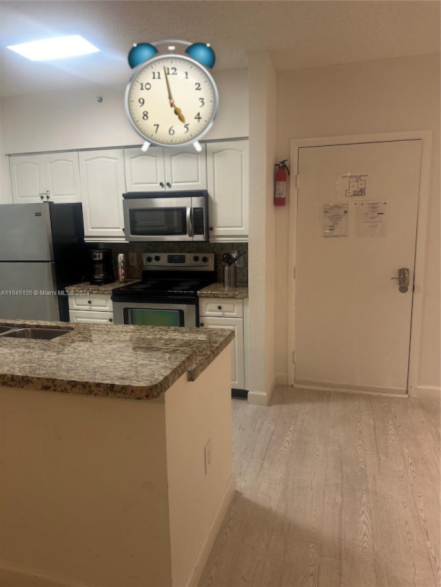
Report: {"hour": 4, "minute": 58}
